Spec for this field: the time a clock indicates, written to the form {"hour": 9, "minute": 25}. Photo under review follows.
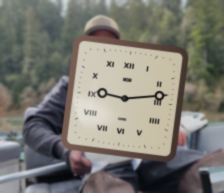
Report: {"hour": 9, "minute": 13}
